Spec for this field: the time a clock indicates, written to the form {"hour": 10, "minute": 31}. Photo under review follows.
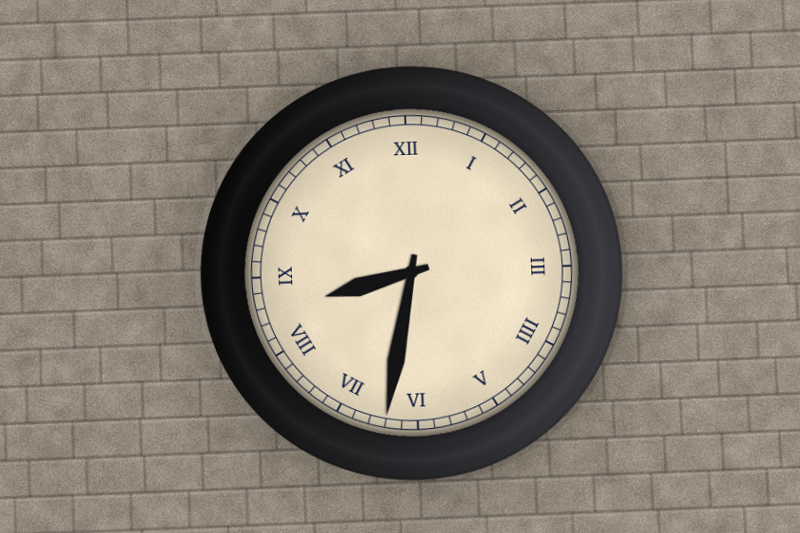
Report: {"hour": 8, "minute": 32}
